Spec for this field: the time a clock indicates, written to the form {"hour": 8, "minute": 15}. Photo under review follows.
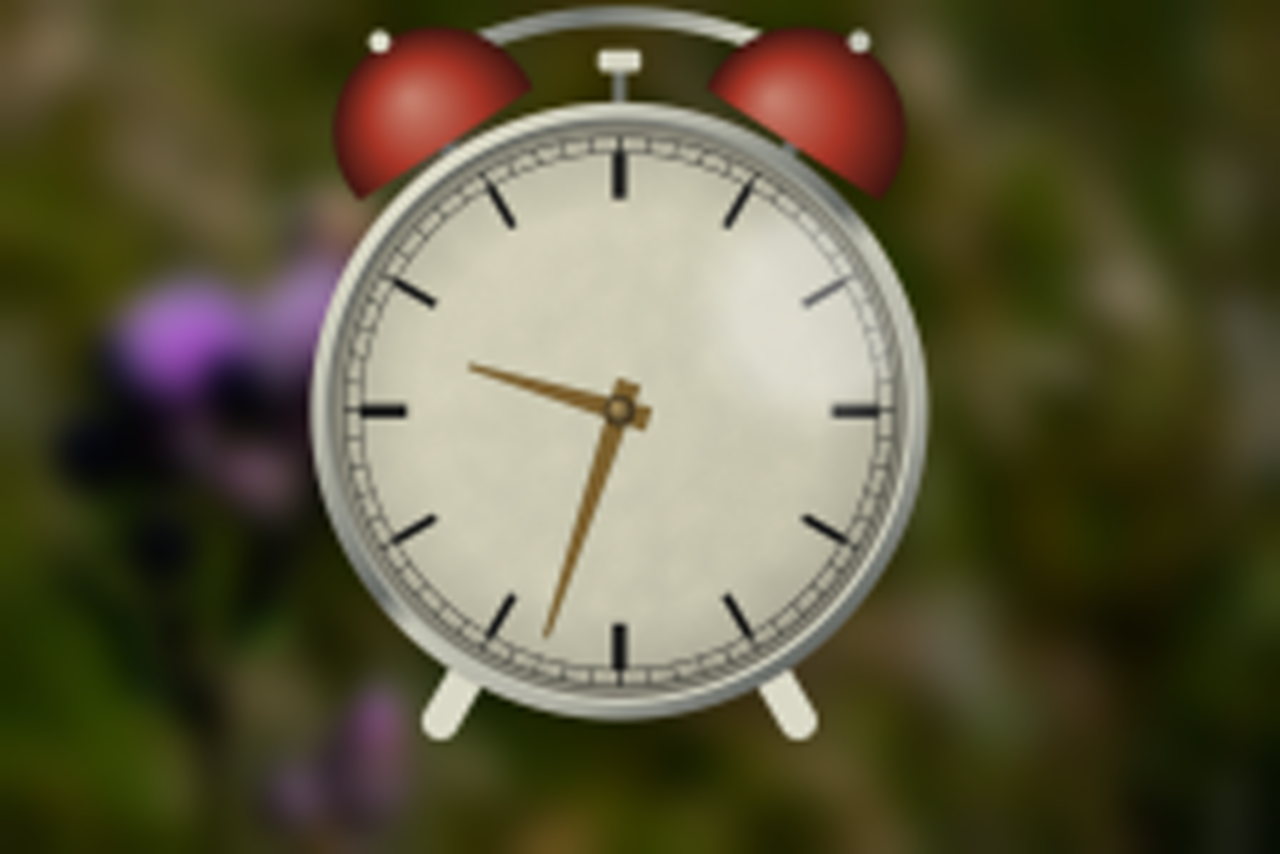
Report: {"hour": 9, "minute": 33}
